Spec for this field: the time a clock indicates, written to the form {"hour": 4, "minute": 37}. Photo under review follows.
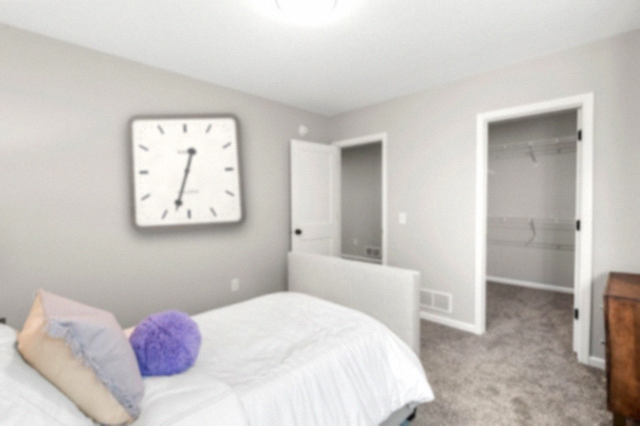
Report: {"hour": 12, "minute": 33}
